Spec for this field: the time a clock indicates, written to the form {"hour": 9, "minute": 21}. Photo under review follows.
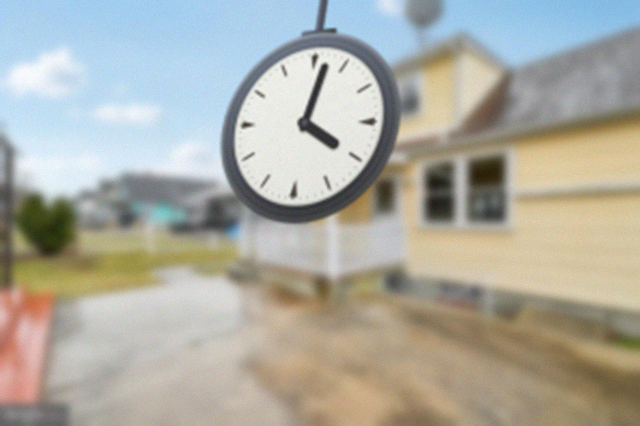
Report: {"hour": 4, "minute": 2}
